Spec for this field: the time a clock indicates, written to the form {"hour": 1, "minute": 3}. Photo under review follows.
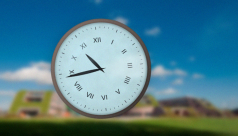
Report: {"hour": 10, "minute": 44}
